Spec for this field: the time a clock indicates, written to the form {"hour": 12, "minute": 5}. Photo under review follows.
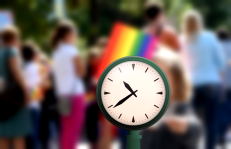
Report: {"hour": 10, "minute": 39}
